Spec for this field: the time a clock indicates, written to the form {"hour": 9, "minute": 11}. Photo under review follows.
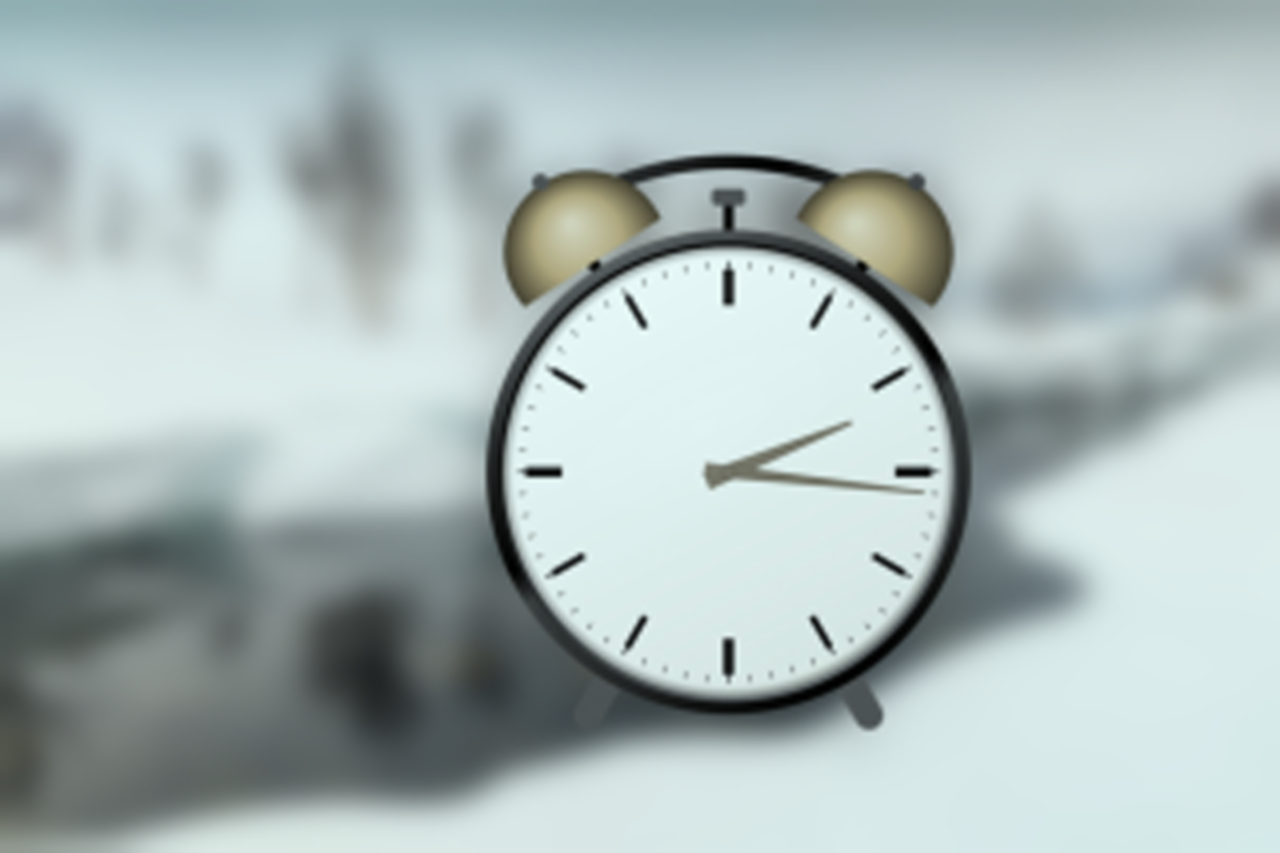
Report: {"hour": 2, "minute": 16}
